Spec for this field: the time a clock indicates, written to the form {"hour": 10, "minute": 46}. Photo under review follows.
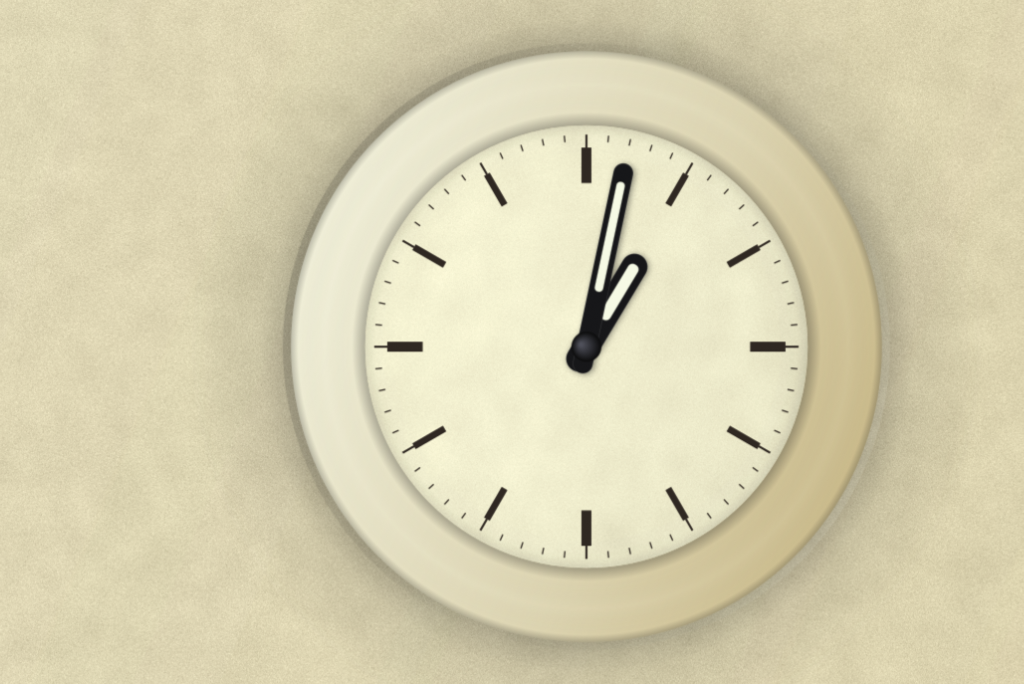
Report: {"hour": 1, "minute": 2}
